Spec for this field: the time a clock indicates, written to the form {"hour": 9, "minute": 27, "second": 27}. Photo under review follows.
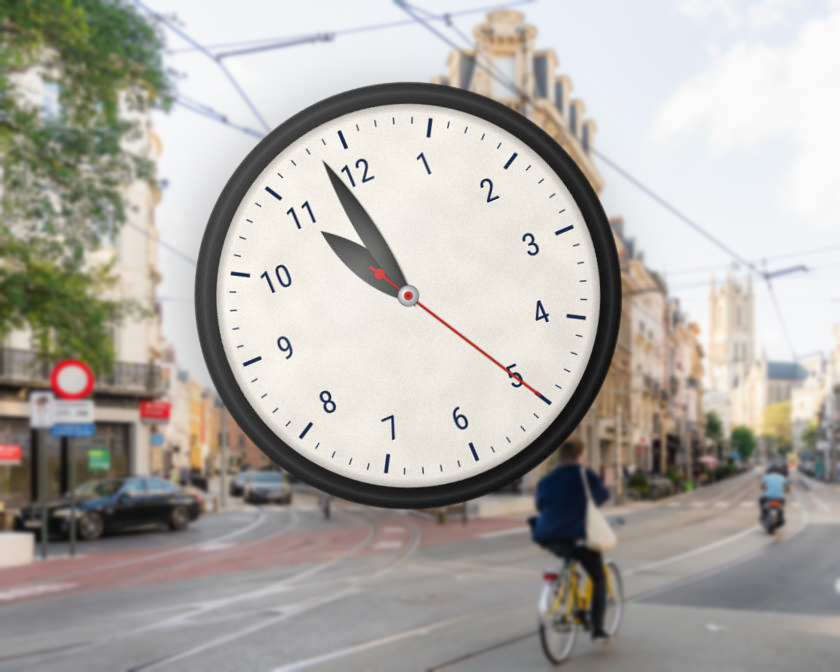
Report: {"hour": 10, "minute": 58, "second": 25}
